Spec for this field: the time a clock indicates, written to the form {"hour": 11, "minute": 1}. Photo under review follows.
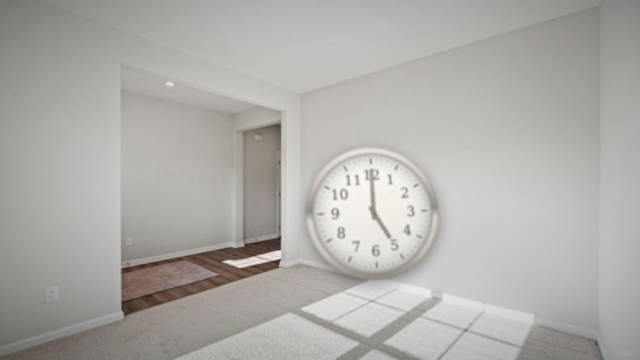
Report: {"hour": 5, "minute": 0}
